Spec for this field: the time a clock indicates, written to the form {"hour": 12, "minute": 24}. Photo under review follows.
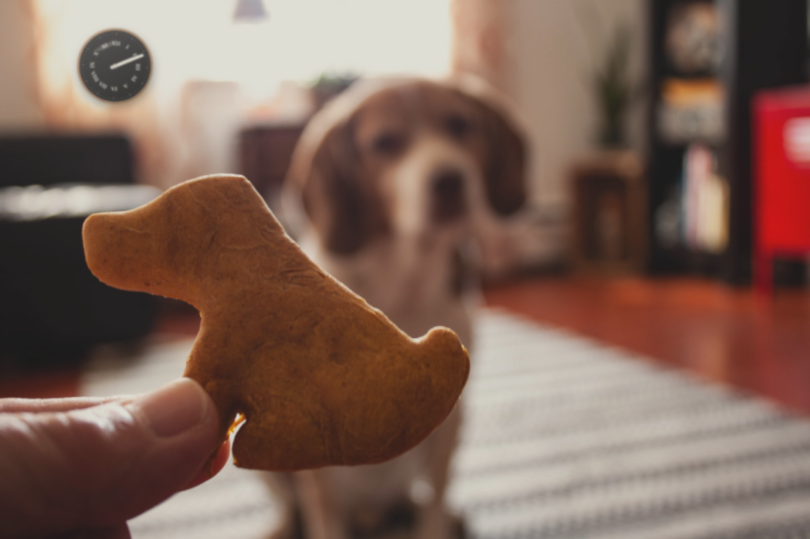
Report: {"hour": 2, "minute": 11}
